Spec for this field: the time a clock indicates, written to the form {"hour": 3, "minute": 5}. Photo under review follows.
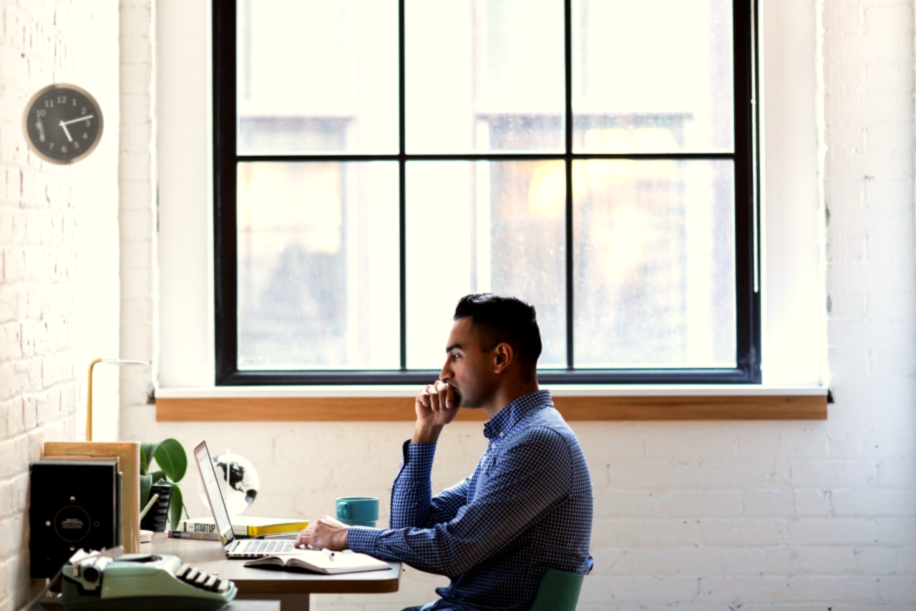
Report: {"hour": 5, "minute": 13}
